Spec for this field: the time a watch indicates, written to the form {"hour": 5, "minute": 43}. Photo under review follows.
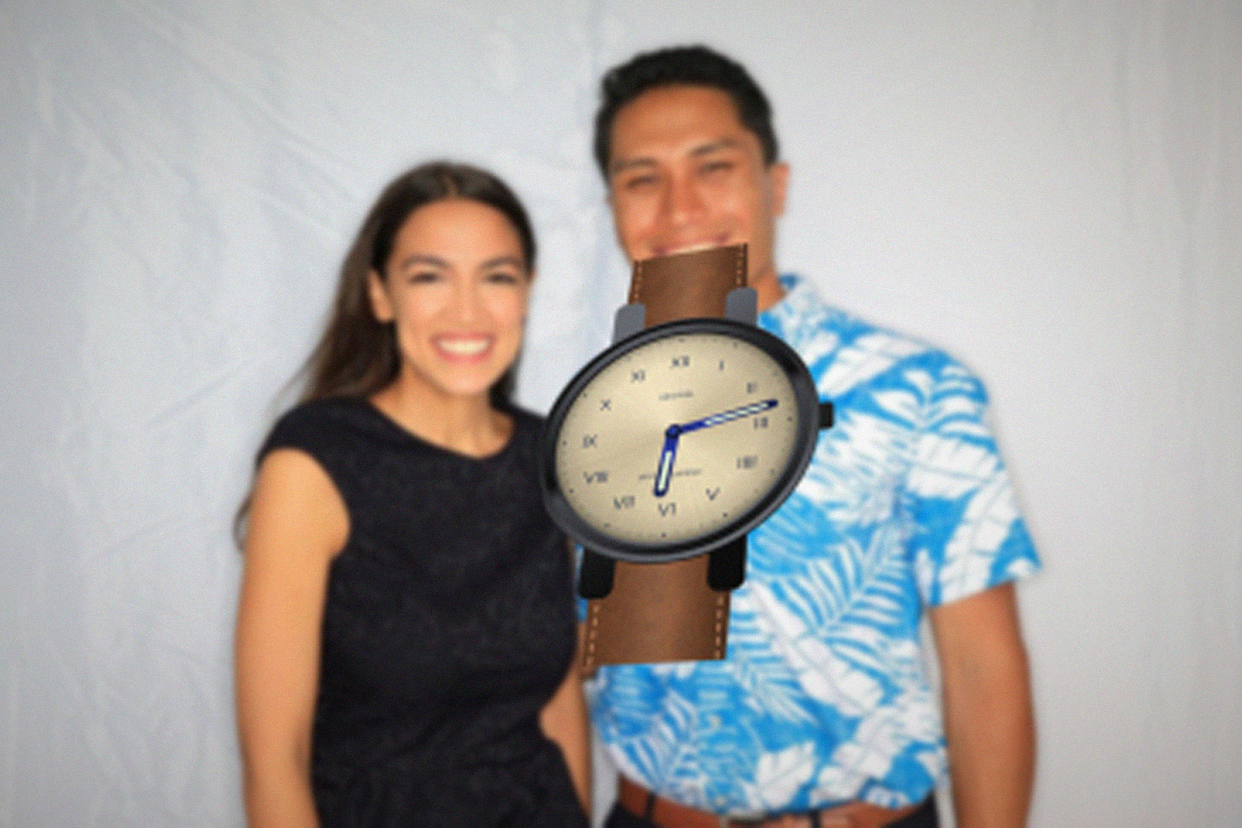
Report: {"hour": 6, "minute": 13}
